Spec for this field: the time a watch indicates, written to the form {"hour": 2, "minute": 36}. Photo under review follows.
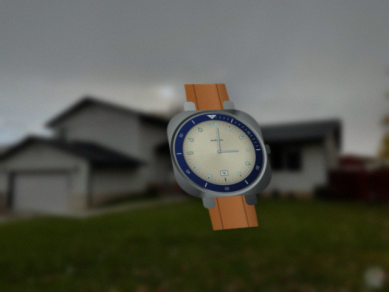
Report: {"hour": 3, "minute": 1}
